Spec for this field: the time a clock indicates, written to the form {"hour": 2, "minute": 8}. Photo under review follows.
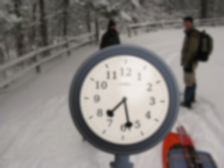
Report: {"hour": 7, "minute": 28}
